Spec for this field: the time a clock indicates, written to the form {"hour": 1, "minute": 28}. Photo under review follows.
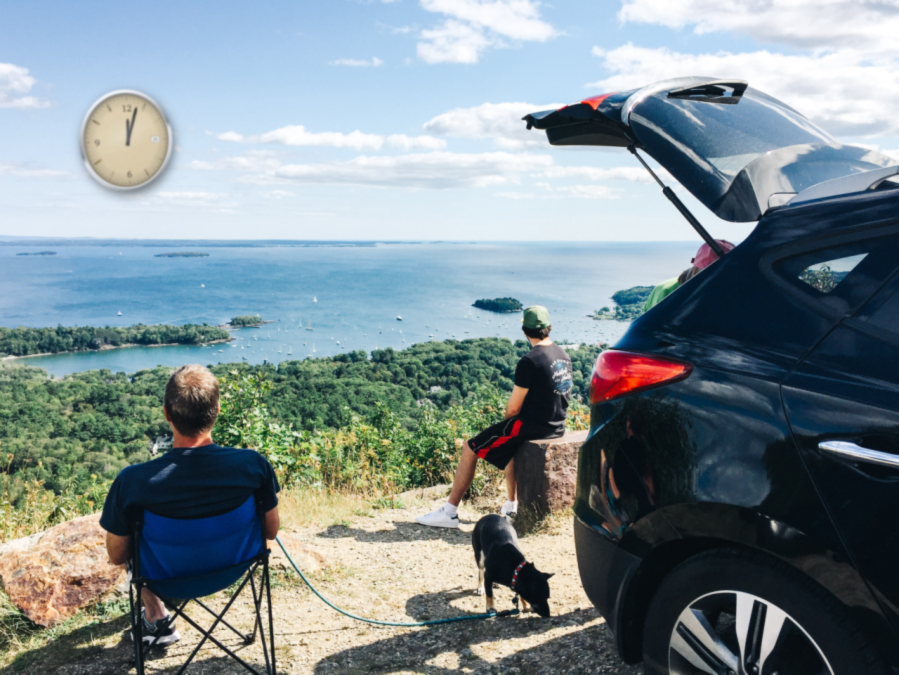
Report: {"hour": 12, "minute": 3}
